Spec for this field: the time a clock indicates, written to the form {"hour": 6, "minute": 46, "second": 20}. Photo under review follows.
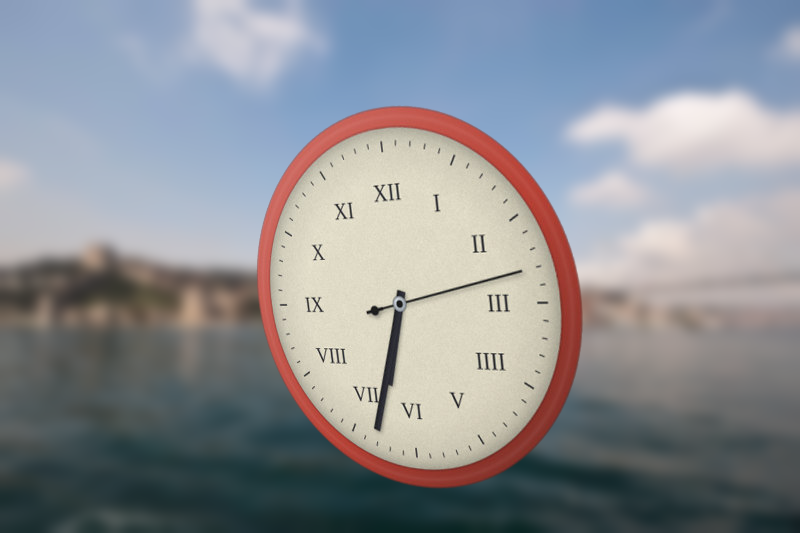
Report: {"hour": 6, "minute": 33, "second": 13}
